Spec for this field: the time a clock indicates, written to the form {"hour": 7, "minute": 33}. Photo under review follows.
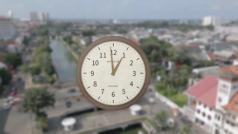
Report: {"hour": 12, "minute": 59}
